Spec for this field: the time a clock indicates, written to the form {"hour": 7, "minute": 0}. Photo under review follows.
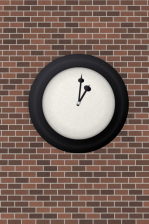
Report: {"hour": 1, "minute": 1}
